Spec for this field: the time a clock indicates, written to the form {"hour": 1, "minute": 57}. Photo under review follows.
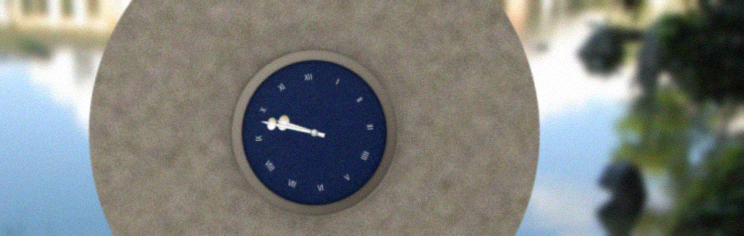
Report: {"hour": 9, "minute": 48}
